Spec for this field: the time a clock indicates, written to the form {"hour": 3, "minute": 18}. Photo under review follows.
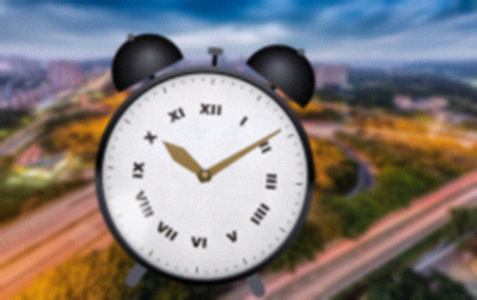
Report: {"hour": 10, "minute": 9}
